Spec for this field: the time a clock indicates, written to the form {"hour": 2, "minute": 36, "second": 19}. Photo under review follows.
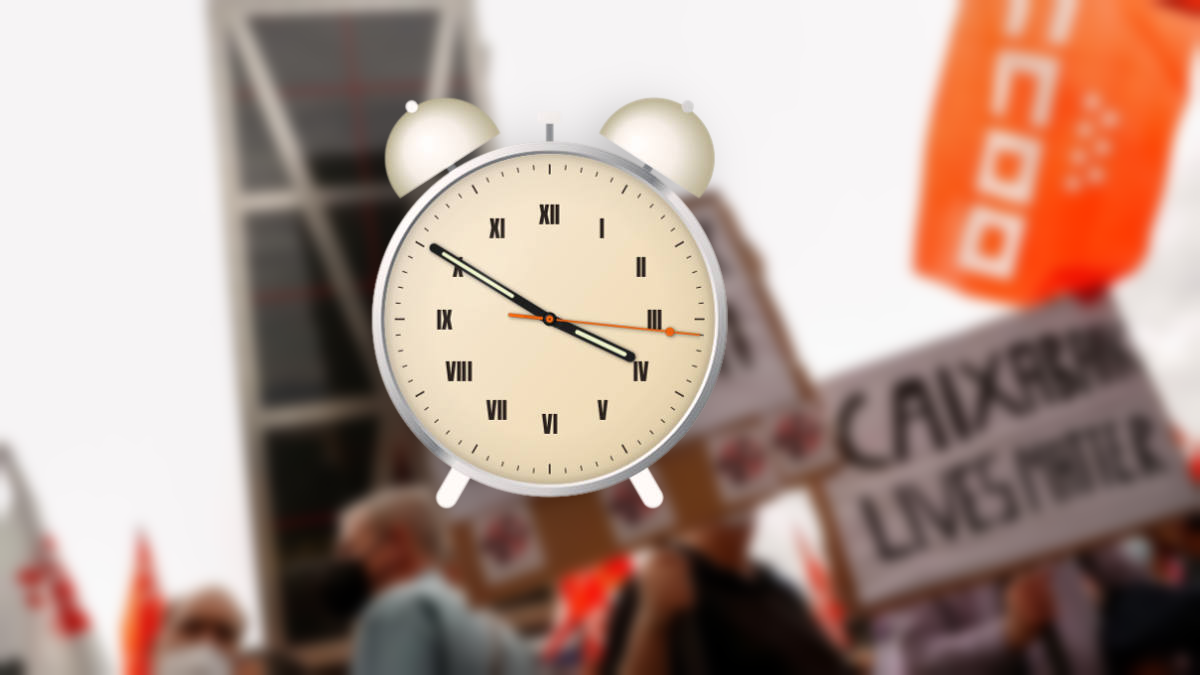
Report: {"hour": 3, "minute": 50, "second": 16}
